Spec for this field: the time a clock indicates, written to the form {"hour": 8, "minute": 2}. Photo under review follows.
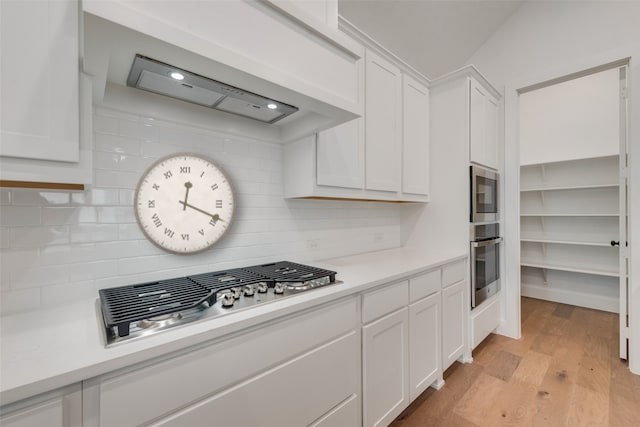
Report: {"hour": 12, "minute": 19}
